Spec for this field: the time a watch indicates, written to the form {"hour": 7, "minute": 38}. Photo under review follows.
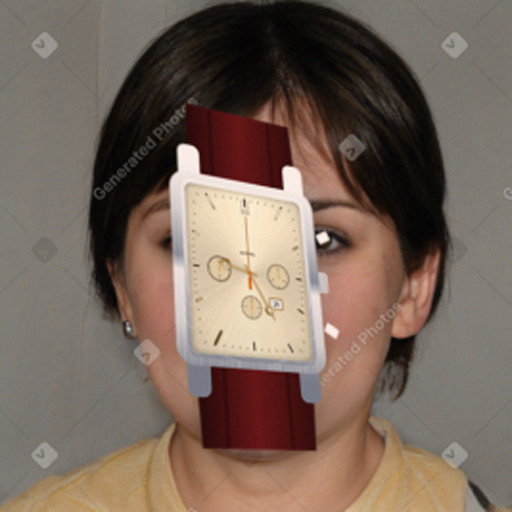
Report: {"hour": 9, "minute": 25}
